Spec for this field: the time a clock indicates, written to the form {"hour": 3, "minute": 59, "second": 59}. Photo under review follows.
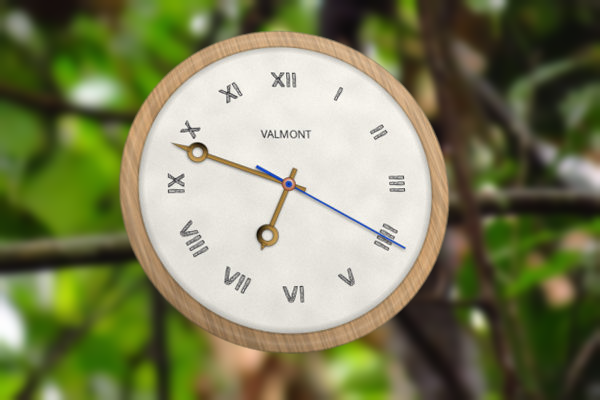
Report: {"hour": 6, "minute": 48, "second": 20}
